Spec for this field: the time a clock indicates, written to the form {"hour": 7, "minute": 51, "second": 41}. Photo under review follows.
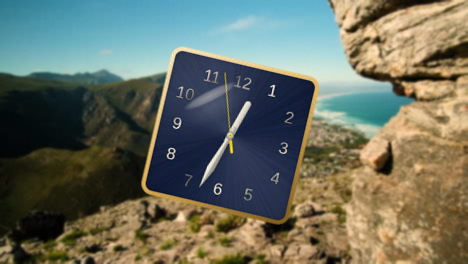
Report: {"hour": 12, "minute": 32, "second": 57}
